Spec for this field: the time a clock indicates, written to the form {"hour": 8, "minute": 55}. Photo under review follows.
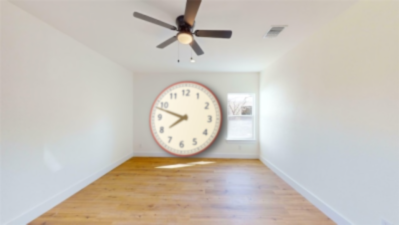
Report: {"hour": 7, "minute": 48}
